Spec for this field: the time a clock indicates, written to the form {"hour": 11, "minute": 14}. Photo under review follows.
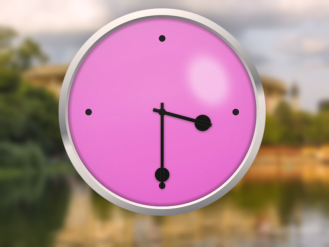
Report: {"hour": 3, "minute": 30}
